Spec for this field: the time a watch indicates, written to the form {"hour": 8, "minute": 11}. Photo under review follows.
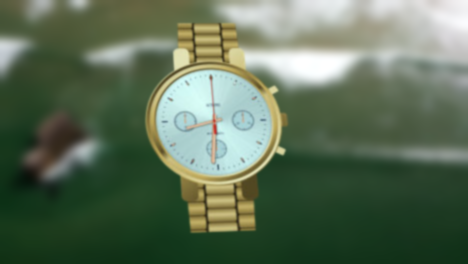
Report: {"hour": 8, "minute": 31}
